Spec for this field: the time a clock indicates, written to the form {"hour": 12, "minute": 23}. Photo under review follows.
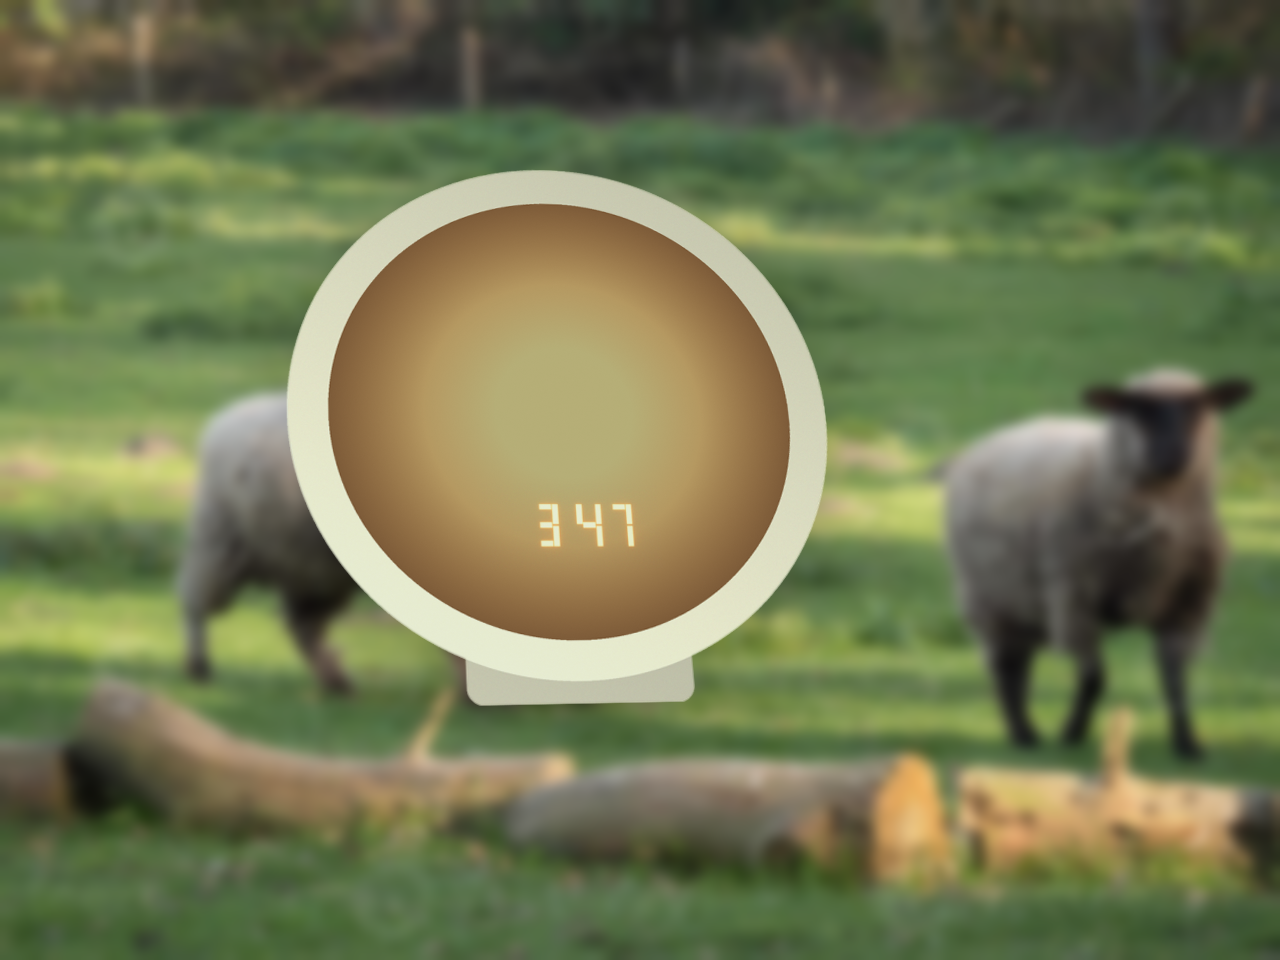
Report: {"hour": 3, "minute": 47}
